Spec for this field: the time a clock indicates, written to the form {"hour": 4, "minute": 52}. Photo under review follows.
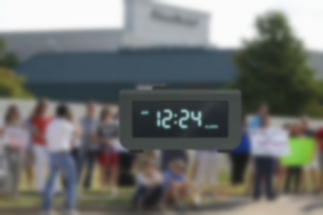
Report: {"hour": 12, "minute": 24}
